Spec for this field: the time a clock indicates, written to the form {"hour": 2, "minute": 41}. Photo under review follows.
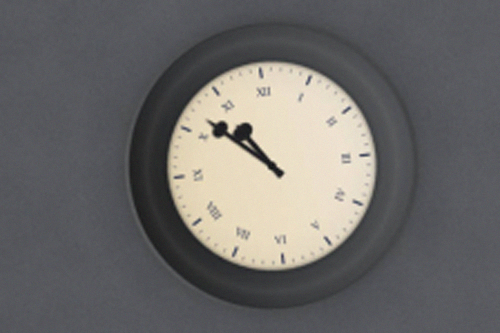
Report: {"hour": 10, "minute": 52}
